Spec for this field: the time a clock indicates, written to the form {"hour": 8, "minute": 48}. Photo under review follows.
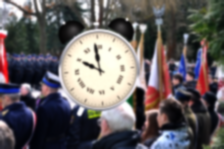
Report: {"hour": 9, "minute": 59}
